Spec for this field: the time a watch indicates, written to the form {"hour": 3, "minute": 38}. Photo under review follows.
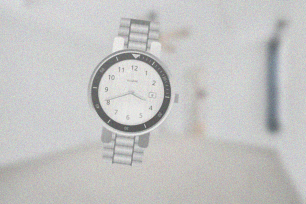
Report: {"hour": 3, "minute": 41}
